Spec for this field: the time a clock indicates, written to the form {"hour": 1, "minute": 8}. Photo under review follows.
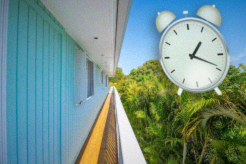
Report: {"hour": 1, "minute": 19}
